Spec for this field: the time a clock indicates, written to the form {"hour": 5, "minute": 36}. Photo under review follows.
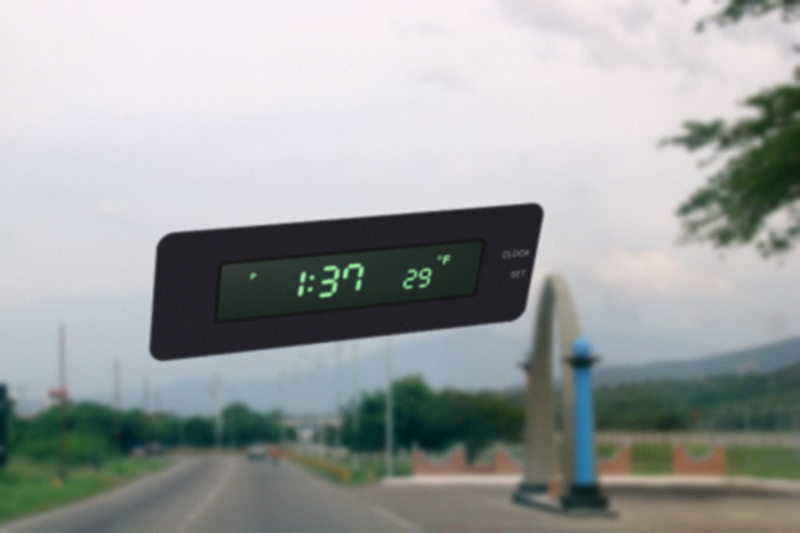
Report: {"hour": 1, "minute": 37}
